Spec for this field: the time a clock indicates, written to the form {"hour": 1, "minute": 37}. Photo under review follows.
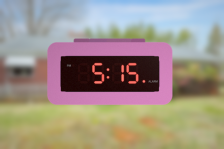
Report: {"hour": 5, "minute": 15}
